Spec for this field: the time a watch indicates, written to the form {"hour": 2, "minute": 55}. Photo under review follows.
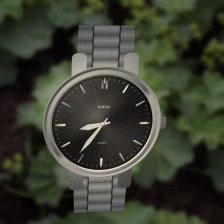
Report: {"hour": 8, "minute": 36}
